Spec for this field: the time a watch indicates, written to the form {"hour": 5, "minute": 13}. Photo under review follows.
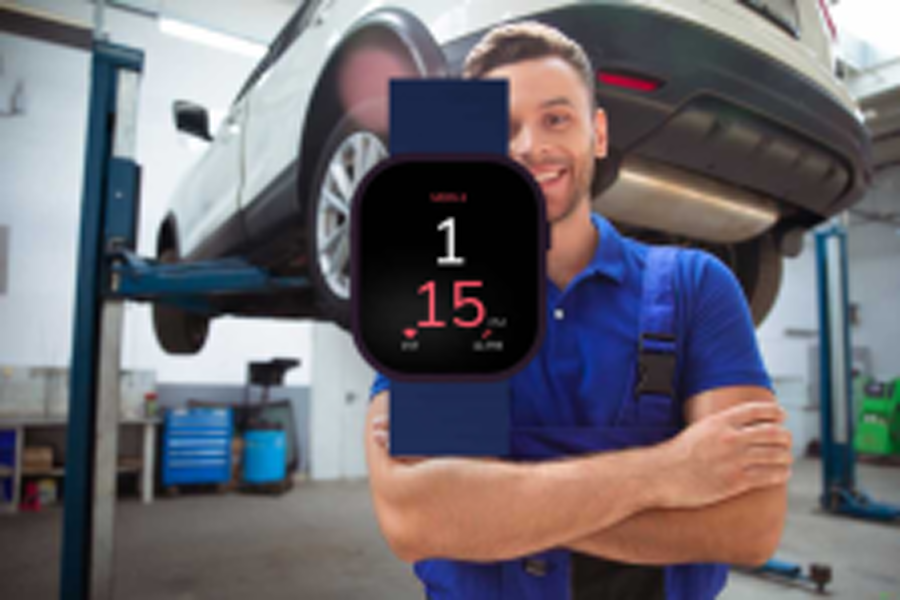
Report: {"hour": 1, "minute": 15}
